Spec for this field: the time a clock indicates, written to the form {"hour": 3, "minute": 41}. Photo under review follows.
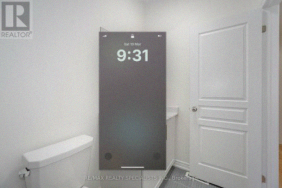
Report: {"hour": 9, "minute": 31}
